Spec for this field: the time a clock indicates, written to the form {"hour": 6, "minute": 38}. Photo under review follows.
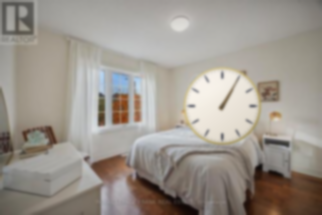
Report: {"hour": 1, "minute": 5}
